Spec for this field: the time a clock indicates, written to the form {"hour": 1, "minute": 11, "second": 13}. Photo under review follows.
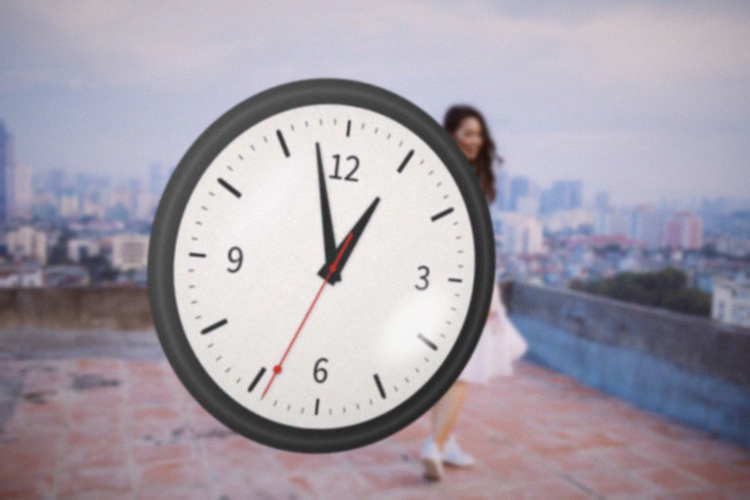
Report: {"hour": 12, "minute": 57, "second": 34}
